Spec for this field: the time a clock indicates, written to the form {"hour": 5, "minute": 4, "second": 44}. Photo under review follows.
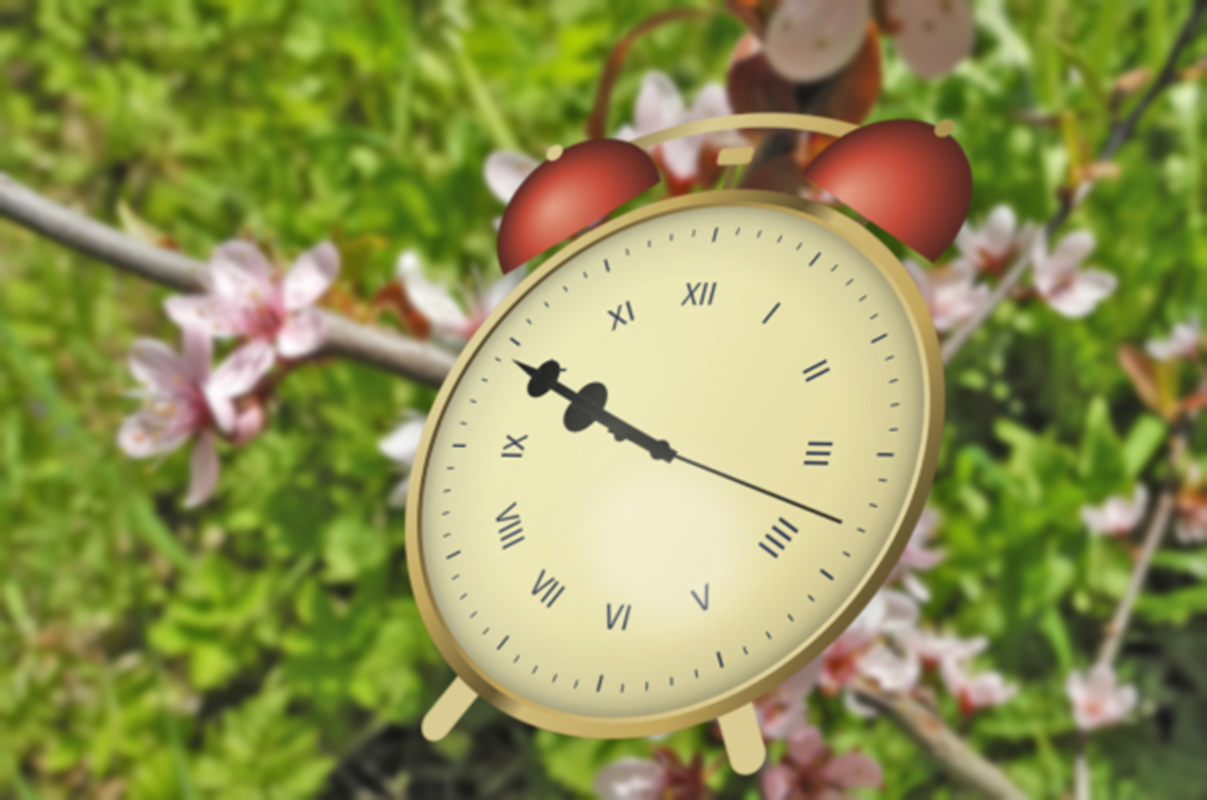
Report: {"hour": 9, "minute": 49, "second": 18}
